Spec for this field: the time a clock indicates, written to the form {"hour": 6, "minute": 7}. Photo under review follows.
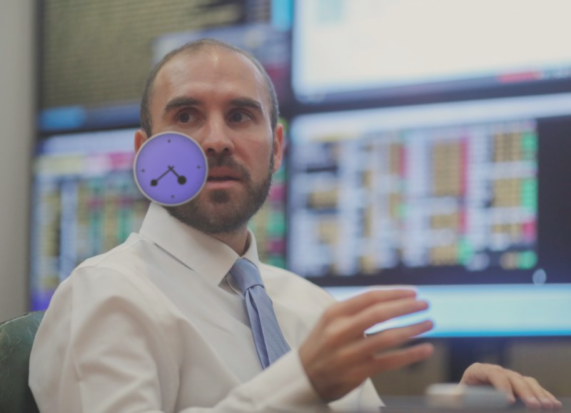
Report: {"hour": 4, "minute": 39}
